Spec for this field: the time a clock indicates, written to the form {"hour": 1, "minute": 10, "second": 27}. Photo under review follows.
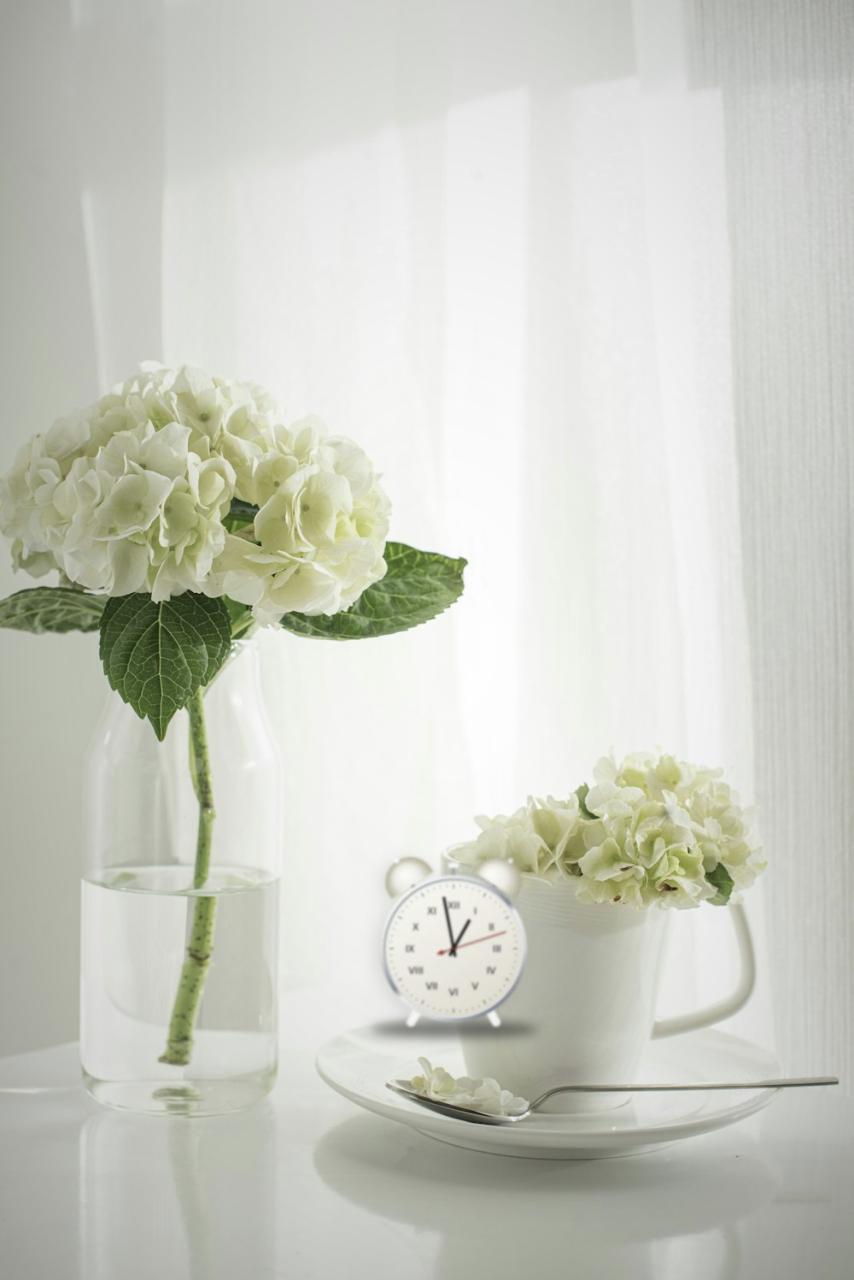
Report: {"hour": 12, "minute": 58, "second": 12}
